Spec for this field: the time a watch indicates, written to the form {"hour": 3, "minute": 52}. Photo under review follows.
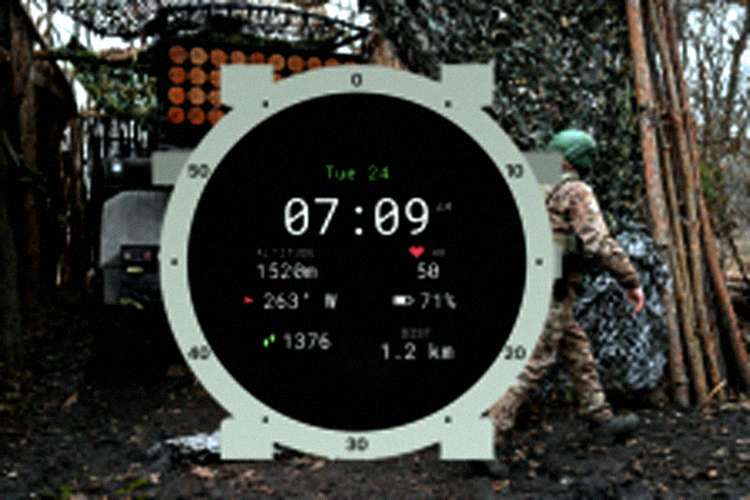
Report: {"hour": 7, "minute": 9}
